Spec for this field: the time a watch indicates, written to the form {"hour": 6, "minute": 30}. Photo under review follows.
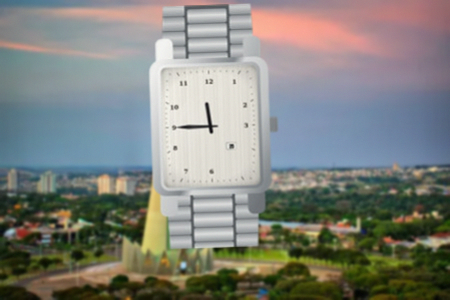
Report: {"hour": 11, "minute": 45}
